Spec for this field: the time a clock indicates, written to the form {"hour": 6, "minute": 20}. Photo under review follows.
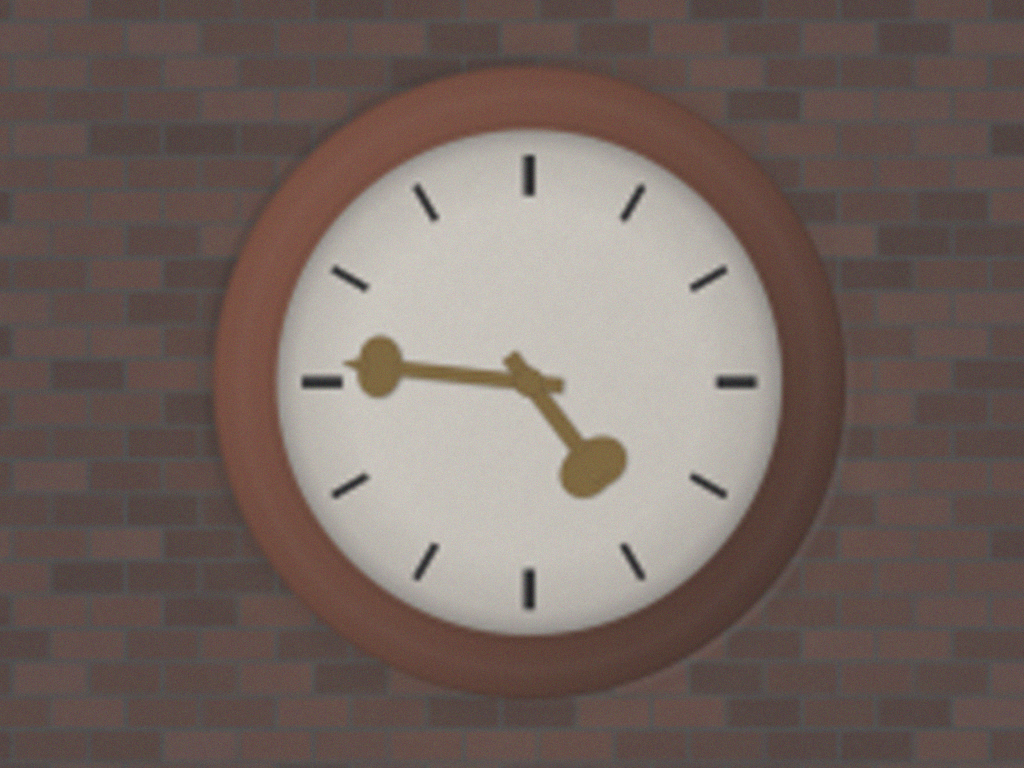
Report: {"hour": 4, "minute": 46}
